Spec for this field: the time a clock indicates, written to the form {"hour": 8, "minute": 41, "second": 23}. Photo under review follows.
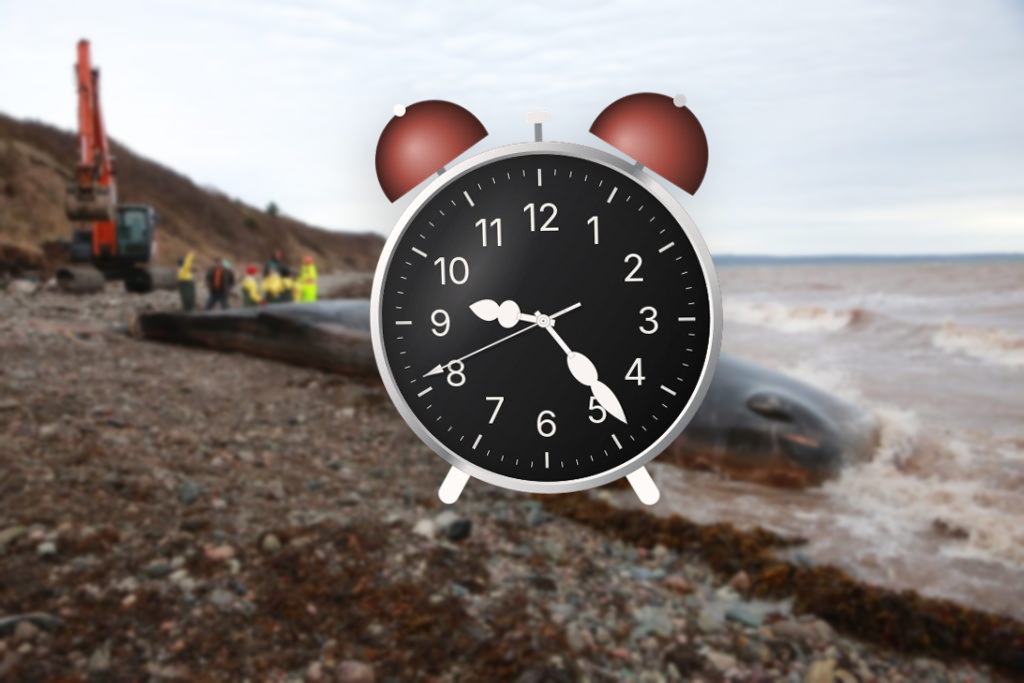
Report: {"hour": 9, "minute": 23, "second": 41}
